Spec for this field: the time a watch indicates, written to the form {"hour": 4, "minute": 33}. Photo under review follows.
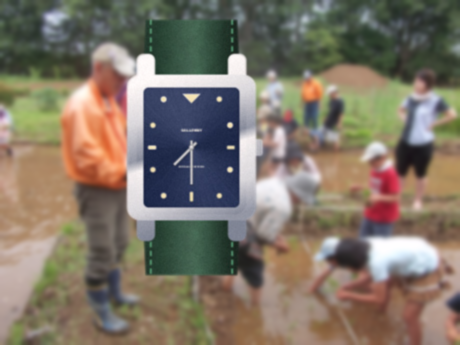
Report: {"hour": 7, "minute": 30}
